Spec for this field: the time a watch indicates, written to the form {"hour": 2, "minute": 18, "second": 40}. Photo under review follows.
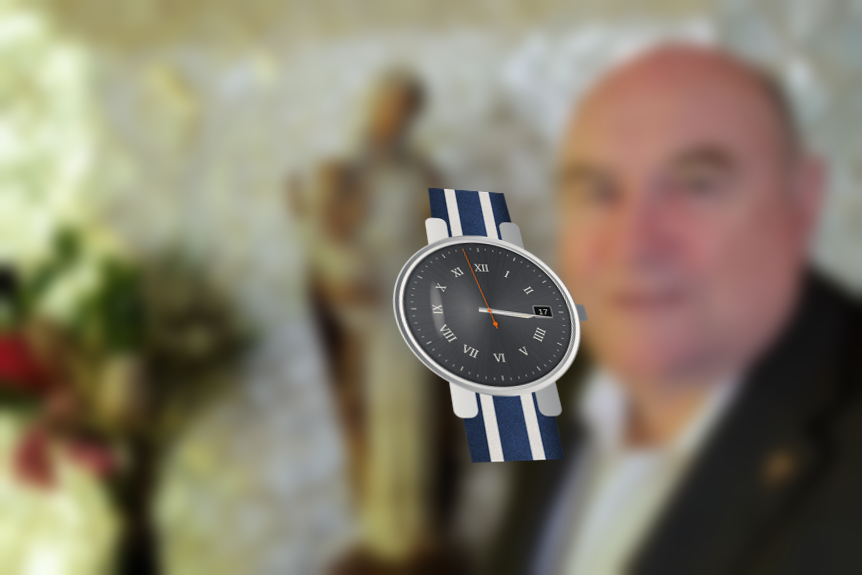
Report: {"hour": 3, "minute": 15, "second": 58}
